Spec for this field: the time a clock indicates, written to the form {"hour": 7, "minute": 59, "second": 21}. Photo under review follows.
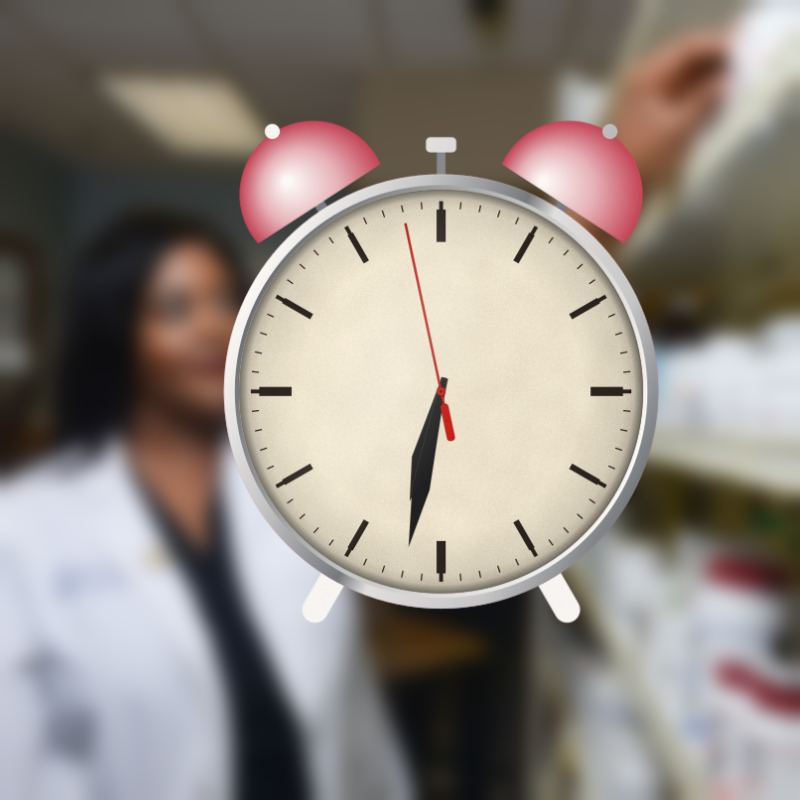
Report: {"hour": 6, "minute": 31, "second": 58}
